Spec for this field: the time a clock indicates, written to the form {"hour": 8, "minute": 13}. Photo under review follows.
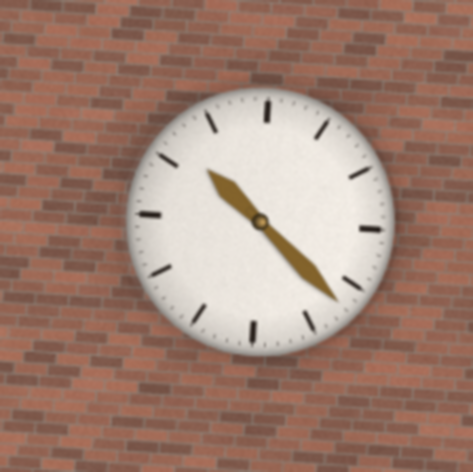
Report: {"hour": 10, "minute": 22}
